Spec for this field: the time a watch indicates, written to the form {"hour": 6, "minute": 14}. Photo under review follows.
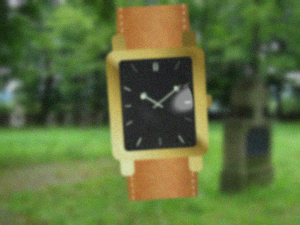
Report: {"hour": 10, "minute": 9}
